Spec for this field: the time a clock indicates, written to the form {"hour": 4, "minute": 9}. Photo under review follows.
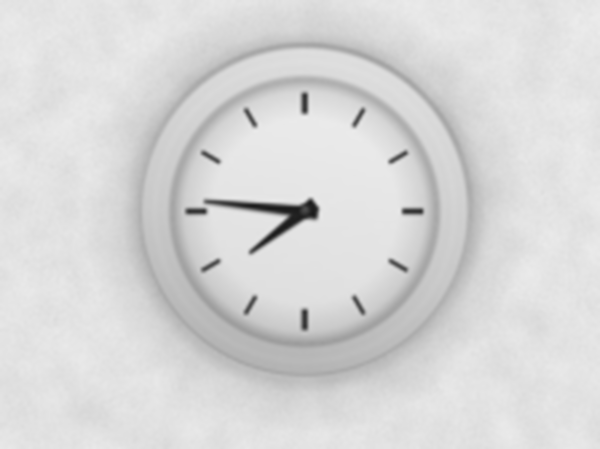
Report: {"hour": 7, "minute": 46}
